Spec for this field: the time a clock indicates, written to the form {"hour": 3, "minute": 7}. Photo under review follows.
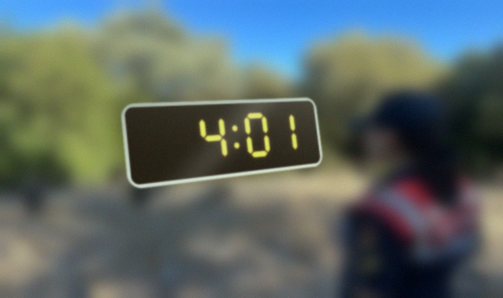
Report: {"hour": 4, "minute": 1}
